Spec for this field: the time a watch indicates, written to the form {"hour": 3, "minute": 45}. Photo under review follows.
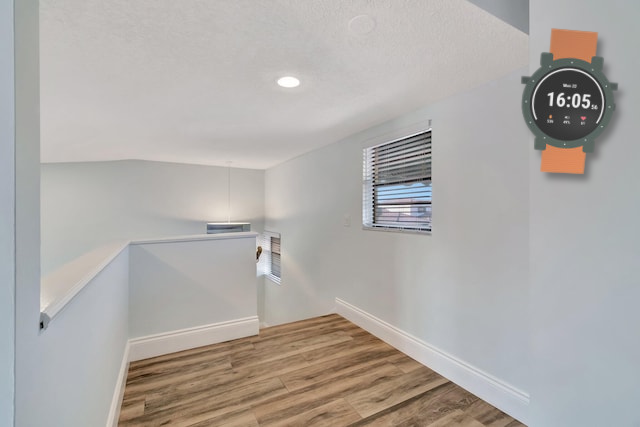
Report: {"hour": 16, "minute": 5}
